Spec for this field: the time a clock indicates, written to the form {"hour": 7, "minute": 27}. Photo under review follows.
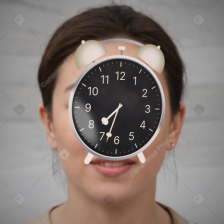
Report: {"hour": 7, "minute": 33}
